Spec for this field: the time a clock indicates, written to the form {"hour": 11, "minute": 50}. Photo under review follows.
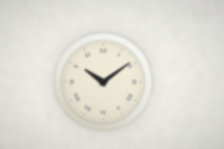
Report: {"hour": 10, "minute": 9}
